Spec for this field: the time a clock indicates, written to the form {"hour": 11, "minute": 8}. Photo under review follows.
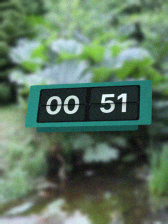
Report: {"hour": 0, "minute": 51}
